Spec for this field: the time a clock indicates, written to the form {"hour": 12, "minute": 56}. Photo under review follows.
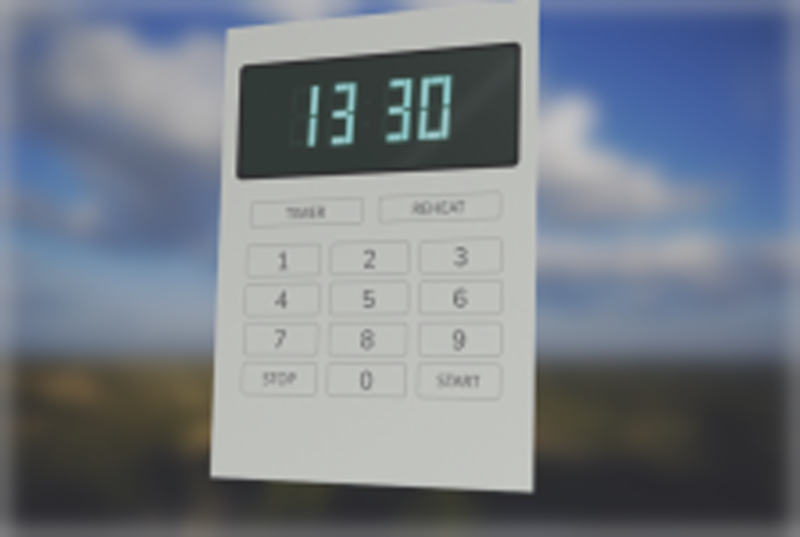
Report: {"hour": 13, "minute": 30}
